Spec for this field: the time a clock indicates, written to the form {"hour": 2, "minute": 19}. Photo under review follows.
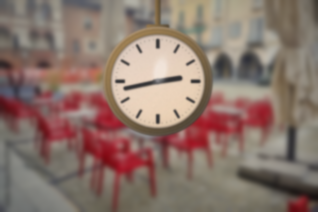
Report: {"hour": 2, "minute": 43}
